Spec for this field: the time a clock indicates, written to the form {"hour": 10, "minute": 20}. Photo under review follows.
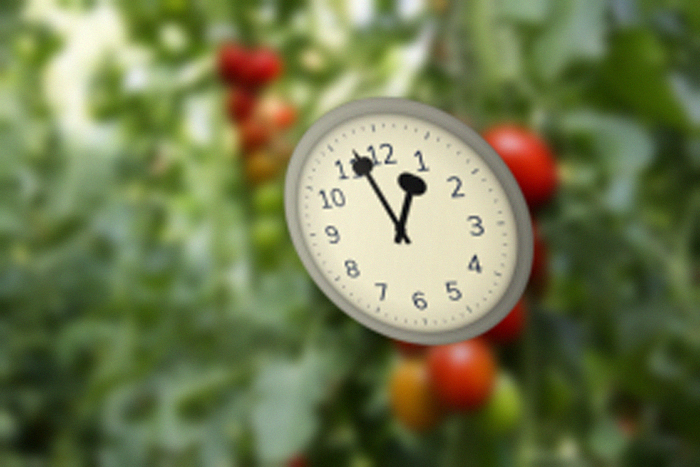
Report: {"hour": 12, "minute": 57}
